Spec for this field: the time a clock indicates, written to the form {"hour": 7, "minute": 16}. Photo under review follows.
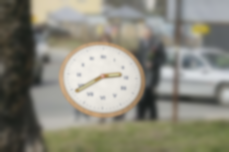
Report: {"hour": 2, "minute": 39}
